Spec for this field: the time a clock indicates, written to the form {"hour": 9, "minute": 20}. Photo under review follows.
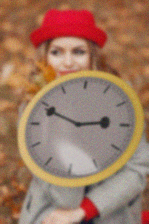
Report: {"hour": 2, "minute": 49}
